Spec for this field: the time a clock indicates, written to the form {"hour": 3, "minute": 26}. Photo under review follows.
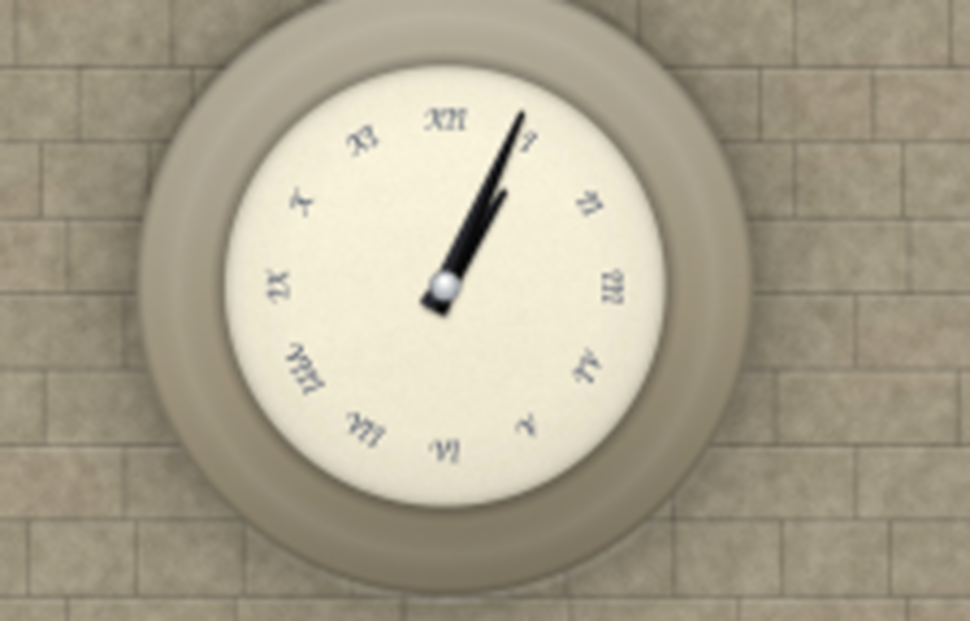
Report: {"hour": 1, "minute": 4}
